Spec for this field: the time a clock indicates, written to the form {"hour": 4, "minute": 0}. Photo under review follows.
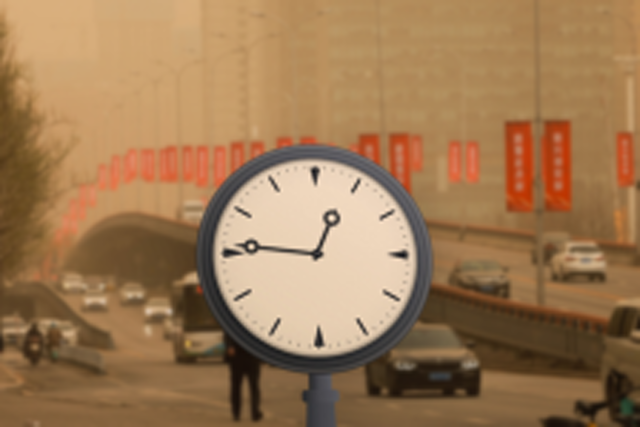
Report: {"hour": 12, "minute": 46}
